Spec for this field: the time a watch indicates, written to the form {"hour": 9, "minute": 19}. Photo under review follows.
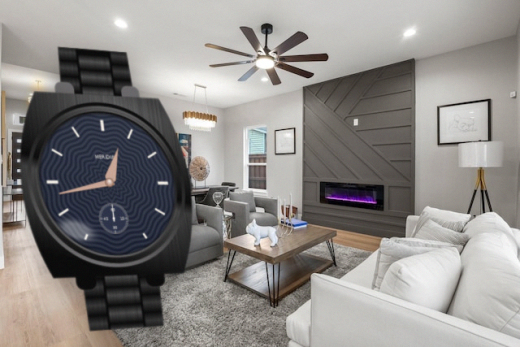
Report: {"hour": 12, "minute": 43}
